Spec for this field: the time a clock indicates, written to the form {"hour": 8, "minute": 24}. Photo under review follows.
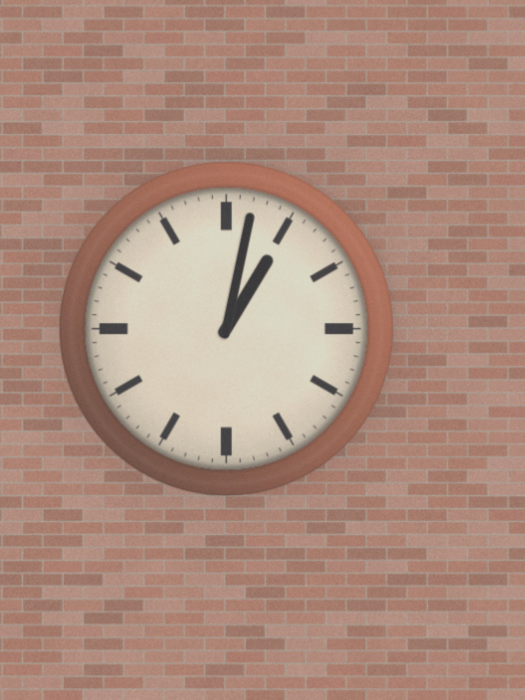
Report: {"hour": 1, "minute": 2}
